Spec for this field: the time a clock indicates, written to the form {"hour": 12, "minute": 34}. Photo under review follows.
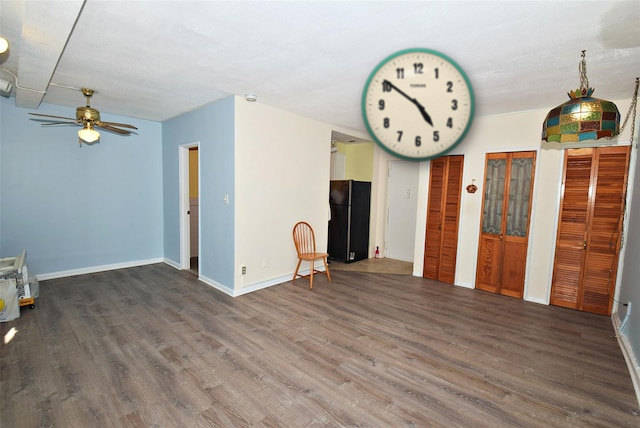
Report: {"hour": 4, "minute": 51}
